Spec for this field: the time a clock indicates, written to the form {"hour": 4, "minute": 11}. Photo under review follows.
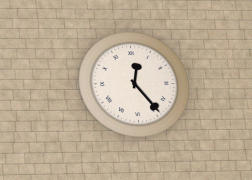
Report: {"hour": 12, "minute": 24}
